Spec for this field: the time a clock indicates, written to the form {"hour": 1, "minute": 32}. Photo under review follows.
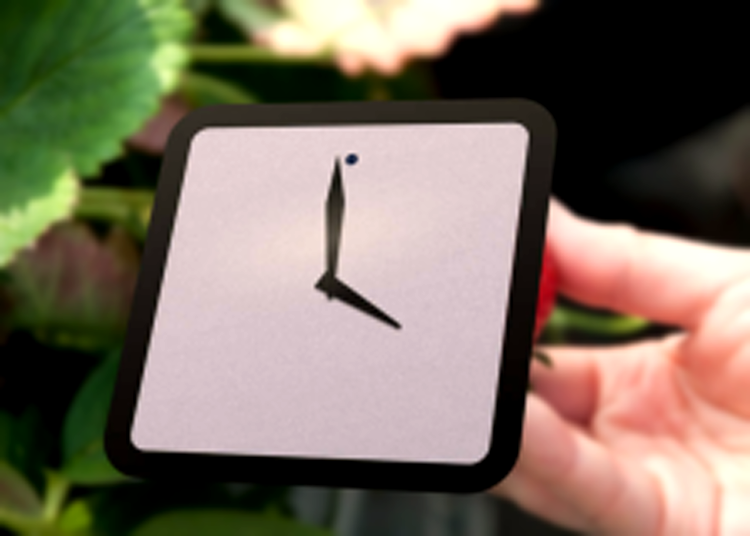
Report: {"hour": 3, "minute": 59}
